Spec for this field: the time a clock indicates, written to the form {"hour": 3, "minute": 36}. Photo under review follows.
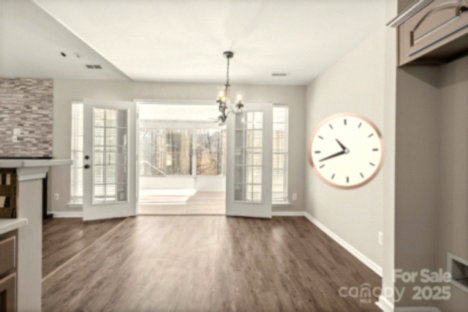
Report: {"hour": 10, "minute": 42}
